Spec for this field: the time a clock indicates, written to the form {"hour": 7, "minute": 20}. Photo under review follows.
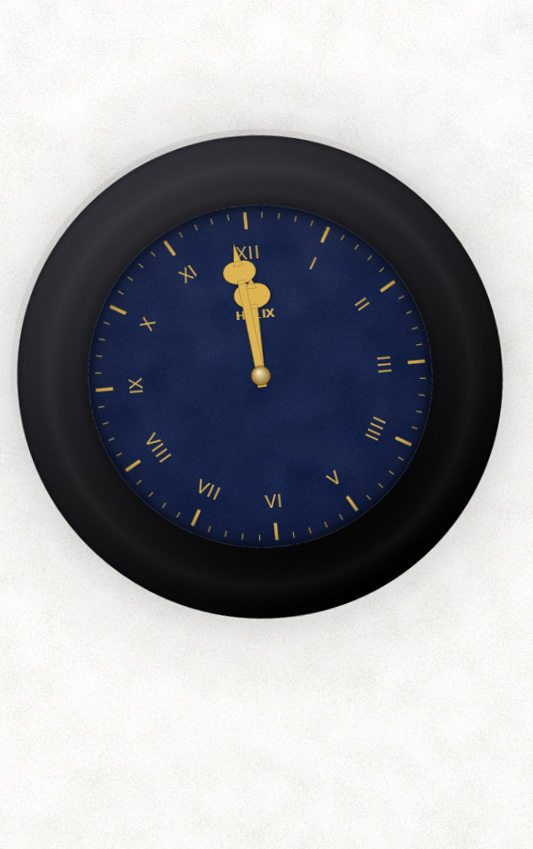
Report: {"hour": 11, "minute": 59}
